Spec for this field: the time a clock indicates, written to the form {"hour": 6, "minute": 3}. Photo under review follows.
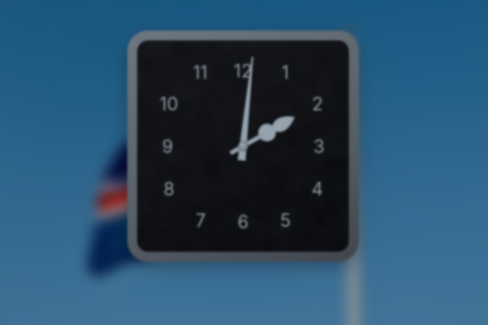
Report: {"hour": 2, "minute": 1}
